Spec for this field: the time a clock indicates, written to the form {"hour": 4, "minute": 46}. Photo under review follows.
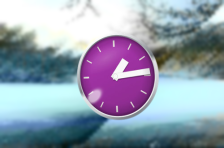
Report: {"hour": 1, "minute": 14}
